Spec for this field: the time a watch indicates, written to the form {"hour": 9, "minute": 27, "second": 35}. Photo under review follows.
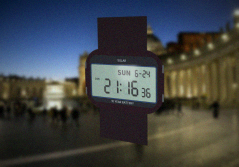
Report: {"hour": 21, "minute": 16, "second": 36}
